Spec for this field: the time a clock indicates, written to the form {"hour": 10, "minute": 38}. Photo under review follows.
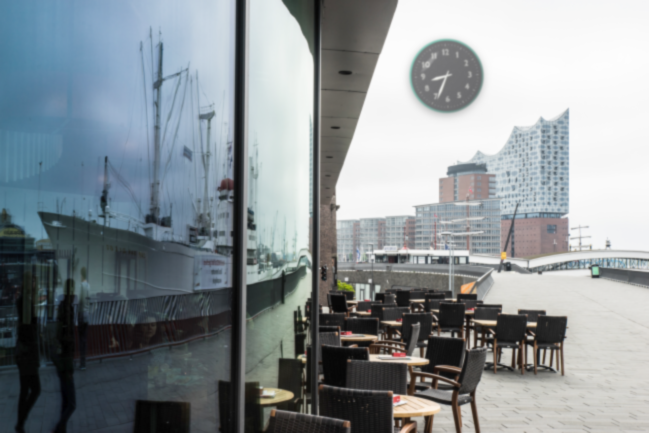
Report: {"hour": 8, "minute": 34}
